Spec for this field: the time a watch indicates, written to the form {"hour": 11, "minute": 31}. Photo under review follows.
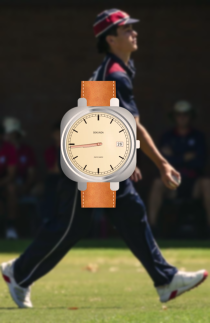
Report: {"hour": 8, "minute": 44}
